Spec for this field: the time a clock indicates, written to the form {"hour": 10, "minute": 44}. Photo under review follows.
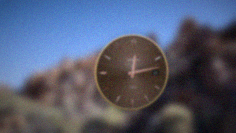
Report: {"hour": 12, "minute": 13}
